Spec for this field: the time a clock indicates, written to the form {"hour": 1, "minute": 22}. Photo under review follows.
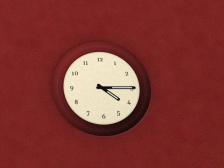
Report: {"hour": 4, "minute": 15}
